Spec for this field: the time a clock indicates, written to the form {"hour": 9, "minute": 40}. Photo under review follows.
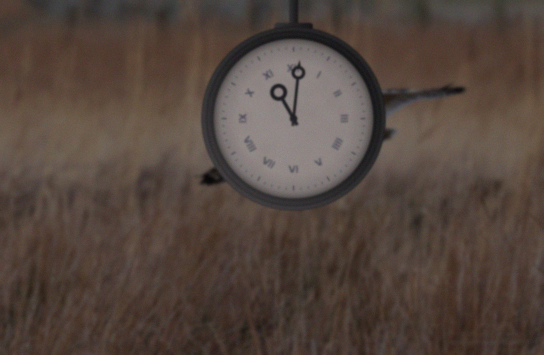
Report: {"hour": 11, "minute": 1}
